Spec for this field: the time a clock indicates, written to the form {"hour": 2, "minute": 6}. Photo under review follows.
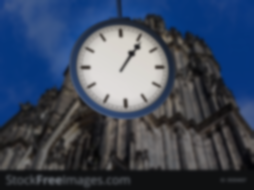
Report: {"hour": 1, "minute": 6}
